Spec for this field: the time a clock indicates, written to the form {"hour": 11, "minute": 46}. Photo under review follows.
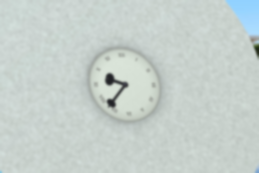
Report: {"hour": 9, "minute": 37}
